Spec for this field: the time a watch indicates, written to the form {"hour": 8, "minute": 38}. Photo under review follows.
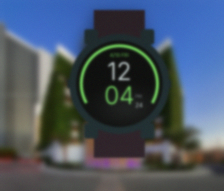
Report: {"hour": 12, "minute": 4}
